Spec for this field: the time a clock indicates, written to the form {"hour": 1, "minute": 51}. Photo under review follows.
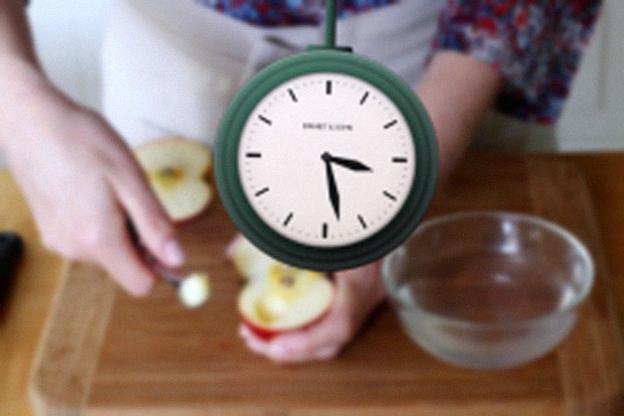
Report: {"hour": 3, "minute": 28}
